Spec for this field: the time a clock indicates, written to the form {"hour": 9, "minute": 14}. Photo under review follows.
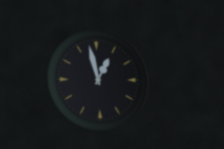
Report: {"hour": 12, "minute": 58}
